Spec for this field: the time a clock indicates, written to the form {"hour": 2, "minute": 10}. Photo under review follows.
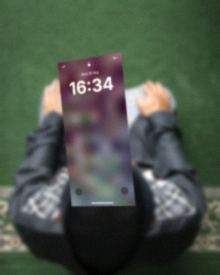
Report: {"hour": 16, "minute": 34}
